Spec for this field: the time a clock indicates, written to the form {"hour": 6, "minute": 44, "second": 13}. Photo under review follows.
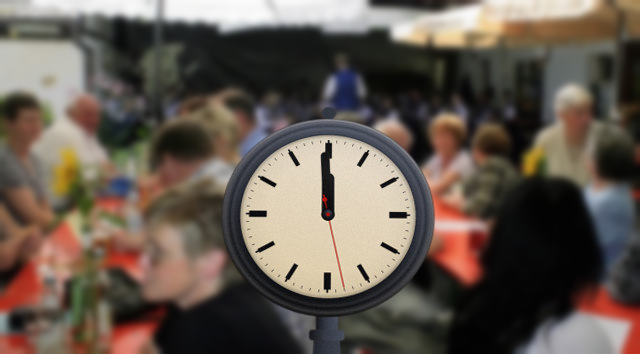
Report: {"hour": 11, "minute": 59, "second": 28}
